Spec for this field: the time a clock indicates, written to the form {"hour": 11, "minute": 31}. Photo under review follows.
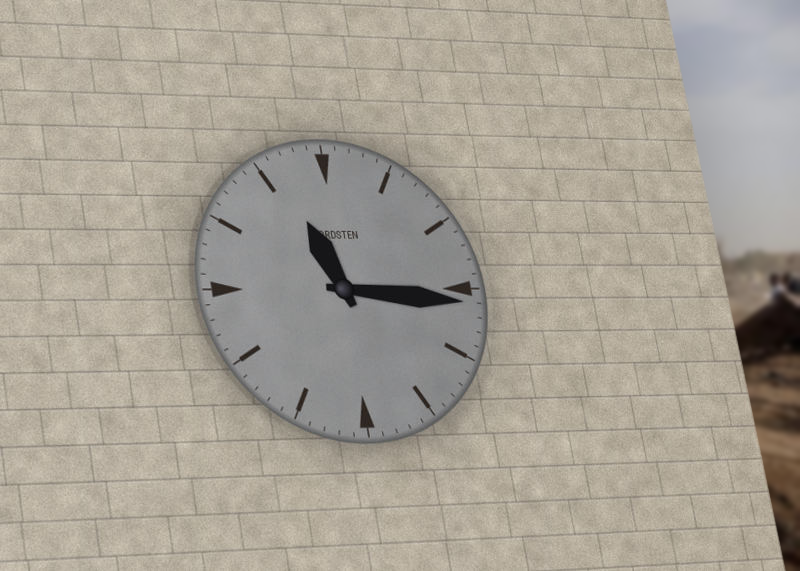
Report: {"hour": 11, "minute": 16}
